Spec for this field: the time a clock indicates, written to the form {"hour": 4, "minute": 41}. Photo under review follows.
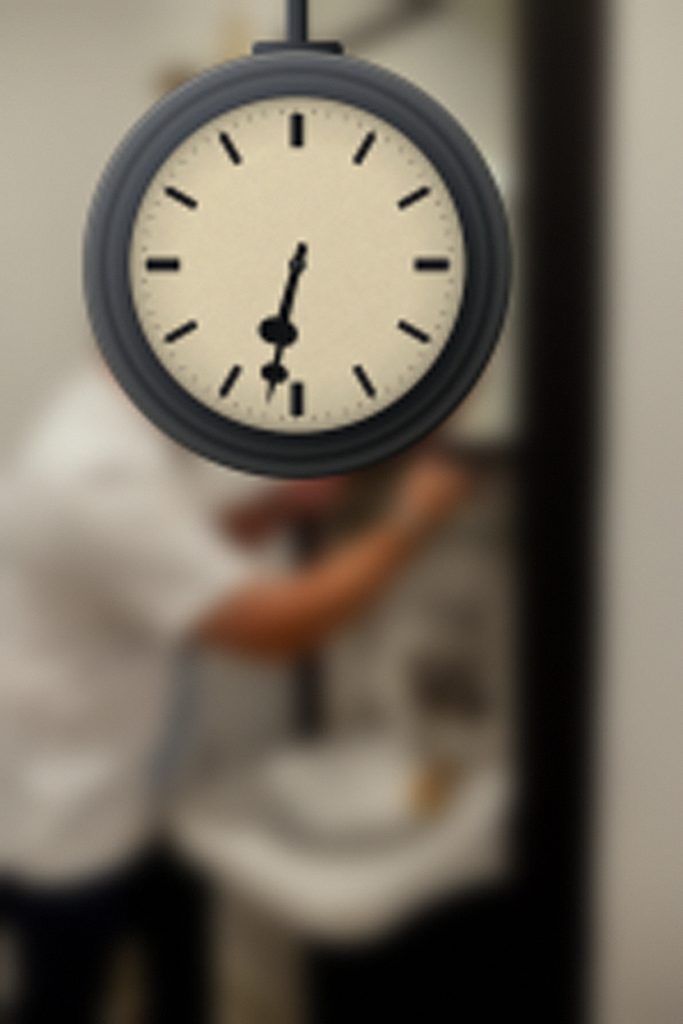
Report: {"hour": 6, "minute": 32}
